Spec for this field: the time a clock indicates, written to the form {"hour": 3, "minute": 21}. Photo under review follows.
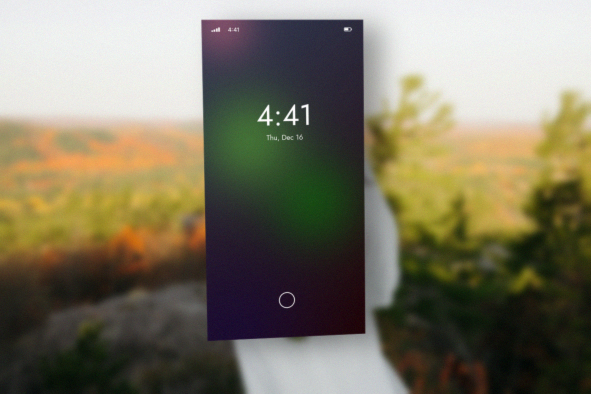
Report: {"hour": 4, "minute": 41}
